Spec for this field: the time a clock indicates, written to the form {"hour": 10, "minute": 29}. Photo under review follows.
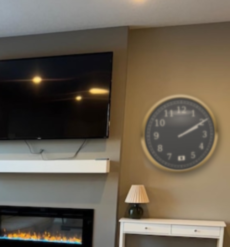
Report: {"hour": 2, "minute": 10}
